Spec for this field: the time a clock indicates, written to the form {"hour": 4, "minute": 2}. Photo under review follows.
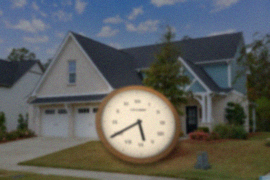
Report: {"hour": 5, "minute": 40}
